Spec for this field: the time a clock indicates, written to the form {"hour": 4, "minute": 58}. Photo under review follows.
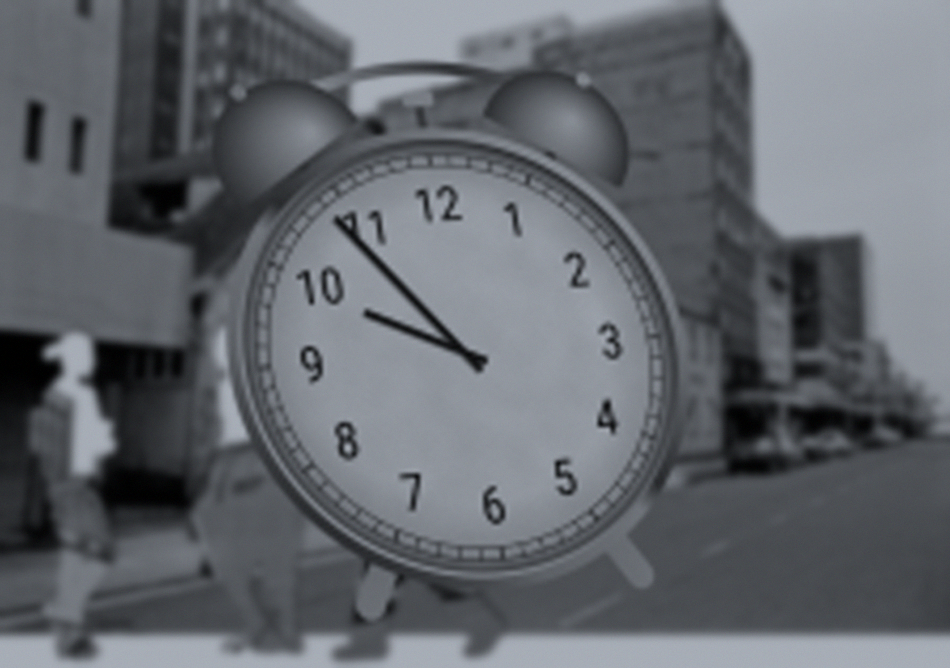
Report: {"hour": 9, "minute": 54}
